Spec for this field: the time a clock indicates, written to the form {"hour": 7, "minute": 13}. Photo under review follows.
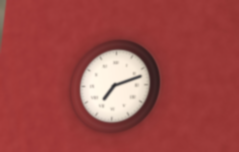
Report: {"hour": 7, "minute": 12}
